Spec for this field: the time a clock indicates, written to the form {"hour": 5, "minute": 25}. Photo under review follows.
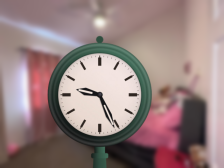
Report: {"hour": 9, "minute": 26}
